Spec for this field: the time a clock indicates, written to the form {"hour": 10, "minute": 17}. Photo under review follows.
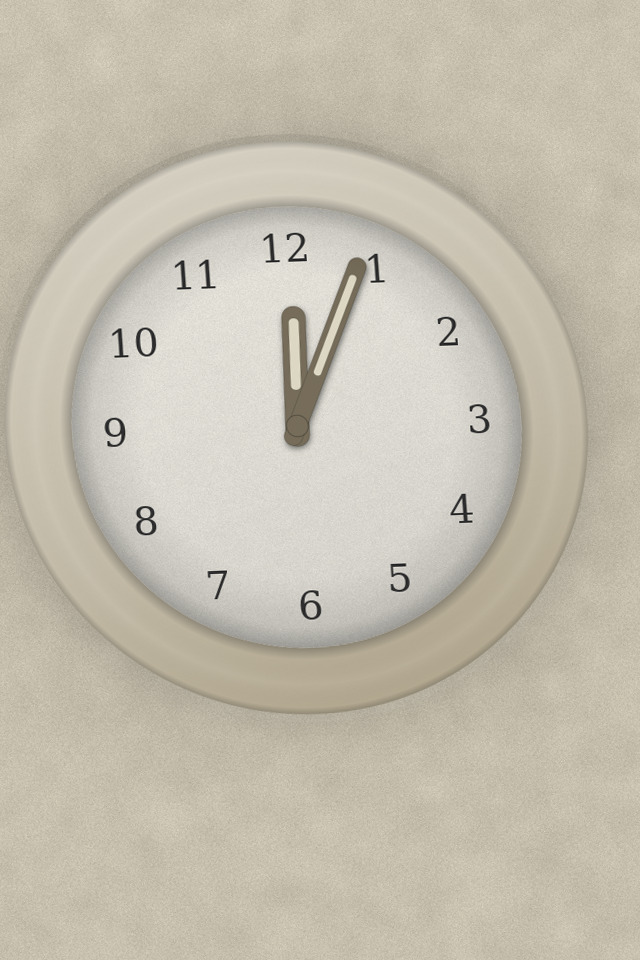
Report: {"hour": 12, "minute": 4}
